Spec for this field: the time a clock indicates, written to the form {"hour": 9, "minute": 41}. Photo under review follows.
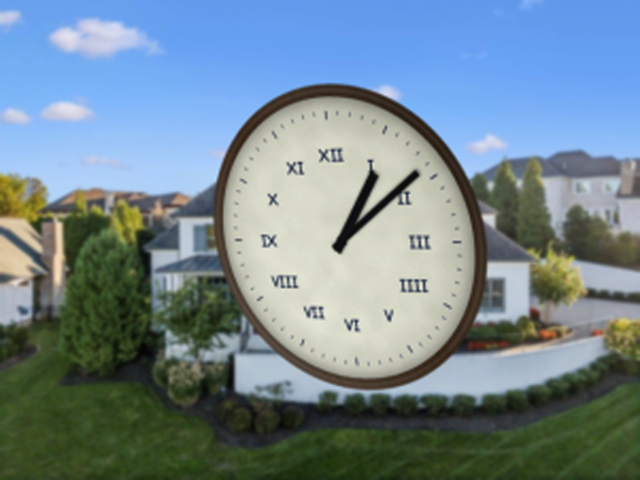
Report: {"hour": 1, "minute": 9}
